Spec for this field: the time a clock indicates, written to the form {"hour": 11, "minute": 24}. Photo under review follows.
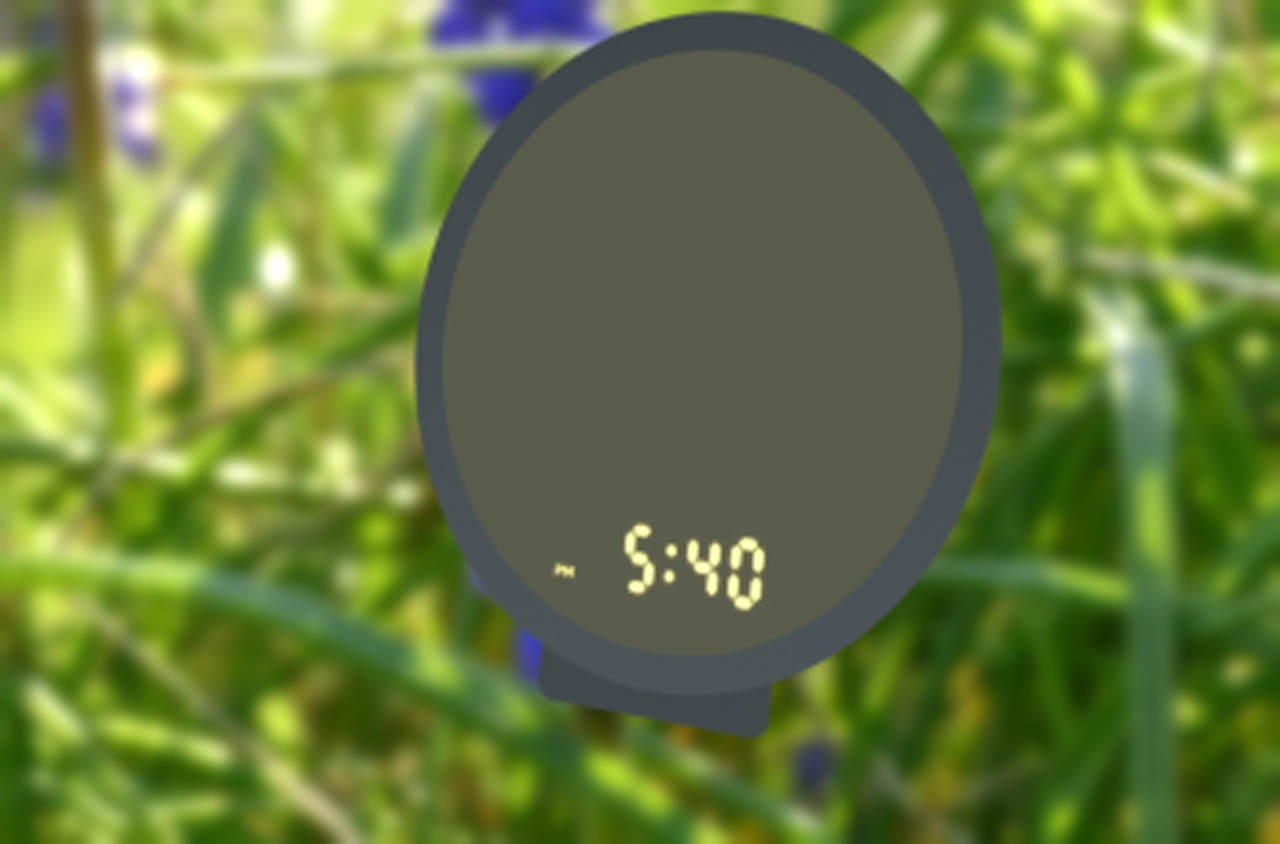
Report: {"hour": 5, "minute": 40}
